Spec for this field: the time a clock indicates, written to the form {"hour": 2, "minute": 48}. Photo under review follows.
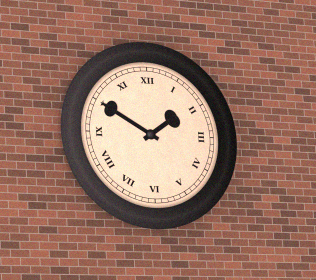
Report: {"hour": 1, "minute": 50}
